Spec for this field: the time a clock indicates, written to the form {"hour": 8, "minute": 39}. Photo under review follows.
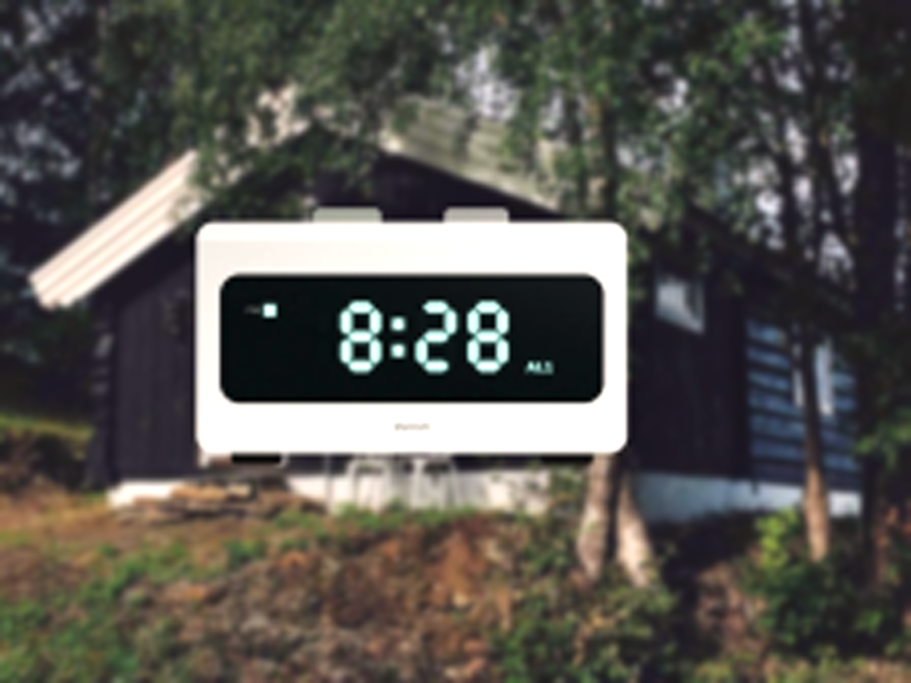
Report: {"hour": 8, "minute": 28}
